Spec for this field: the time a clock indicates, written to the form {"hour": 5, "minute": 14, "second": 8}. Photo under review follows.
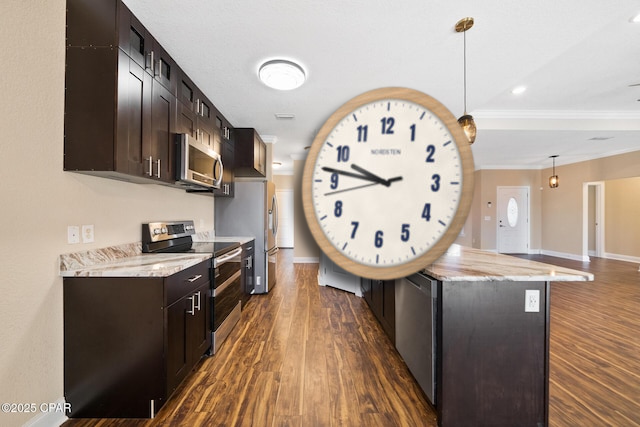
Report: {"hour": 9, "minute": 46, "second": 43}
